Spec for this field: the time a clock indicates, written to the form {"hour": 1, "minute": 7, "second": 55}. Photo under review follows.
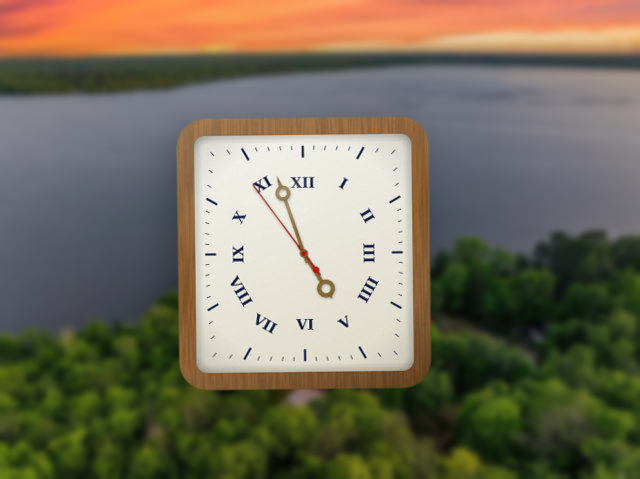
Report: {"hour": 4, "minute": 56, "second": 54}
